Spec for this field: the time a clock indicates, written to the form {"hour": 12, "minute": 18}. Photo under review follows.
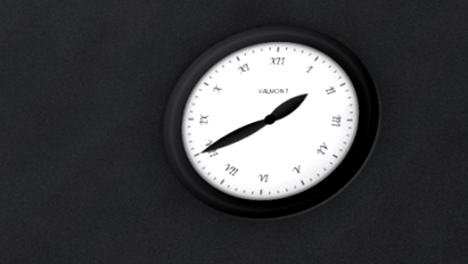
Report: {"hour": 1, "minute": 40}
